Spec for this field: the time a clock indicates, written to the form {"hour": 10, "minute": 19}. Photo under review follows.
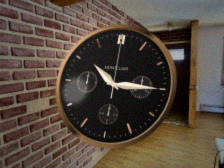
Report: {"hour": 10, "minute": 15}
